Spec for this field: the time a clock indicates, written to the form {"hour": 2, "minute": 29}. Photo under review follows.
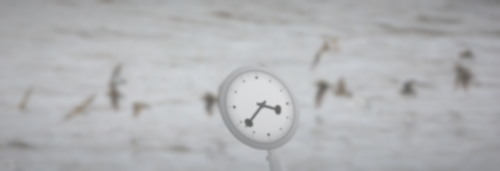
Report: {"hour": 3, "minute": 38}
